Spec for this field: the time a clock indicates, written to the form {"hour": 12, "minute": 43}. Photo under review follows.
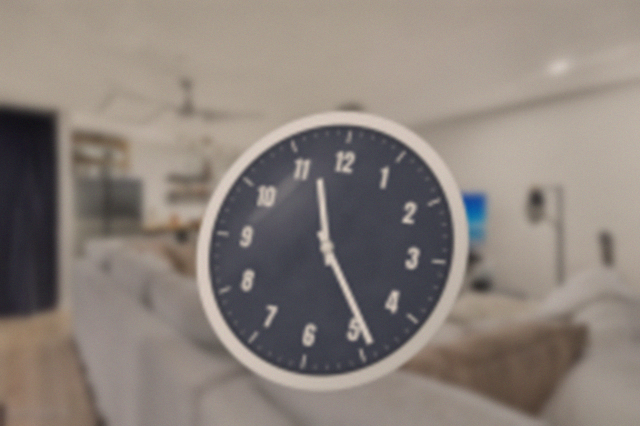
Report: {"hour": 11, "minute": 24}
